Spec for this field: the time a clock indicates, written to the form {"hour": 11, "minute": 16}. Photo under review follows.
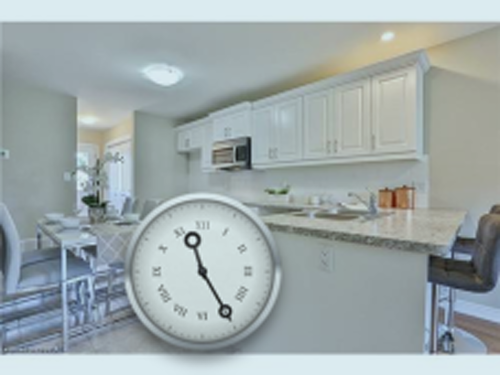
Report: {"hour": 11, "minute": 25}
